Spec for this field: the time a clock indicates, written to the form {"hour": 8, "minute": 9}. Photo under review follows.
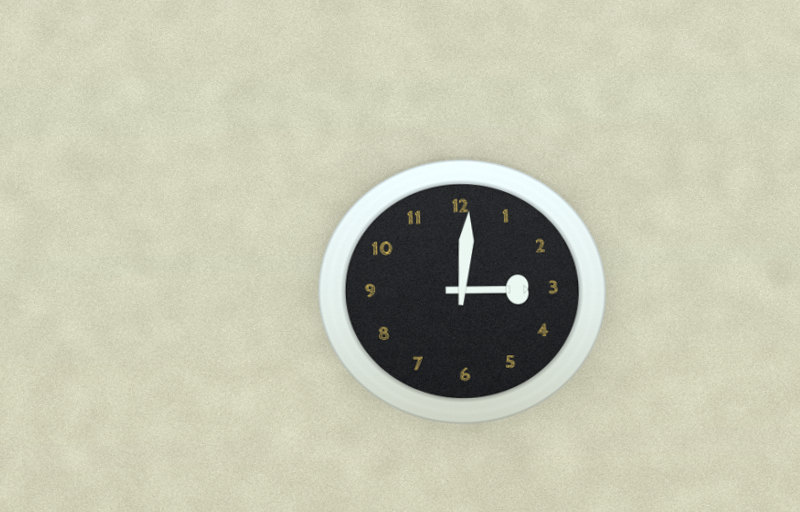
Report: {"hour": 3, "minute": 1}
